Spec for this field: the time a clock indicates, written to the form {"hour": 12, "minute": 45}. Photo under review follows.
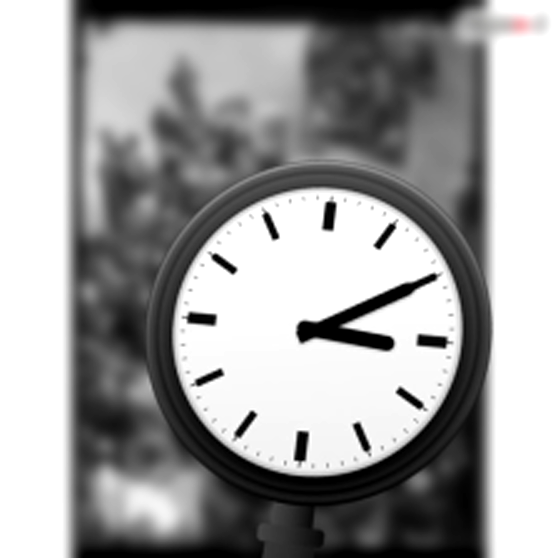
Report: {"hour": 3, "minute": 10}
